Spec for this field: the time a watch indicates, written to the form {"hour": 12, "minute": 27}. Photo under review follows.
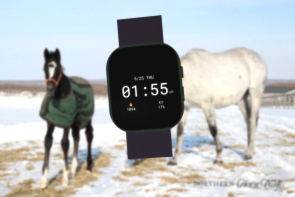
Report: {"hour": 1, "minute": 55}
